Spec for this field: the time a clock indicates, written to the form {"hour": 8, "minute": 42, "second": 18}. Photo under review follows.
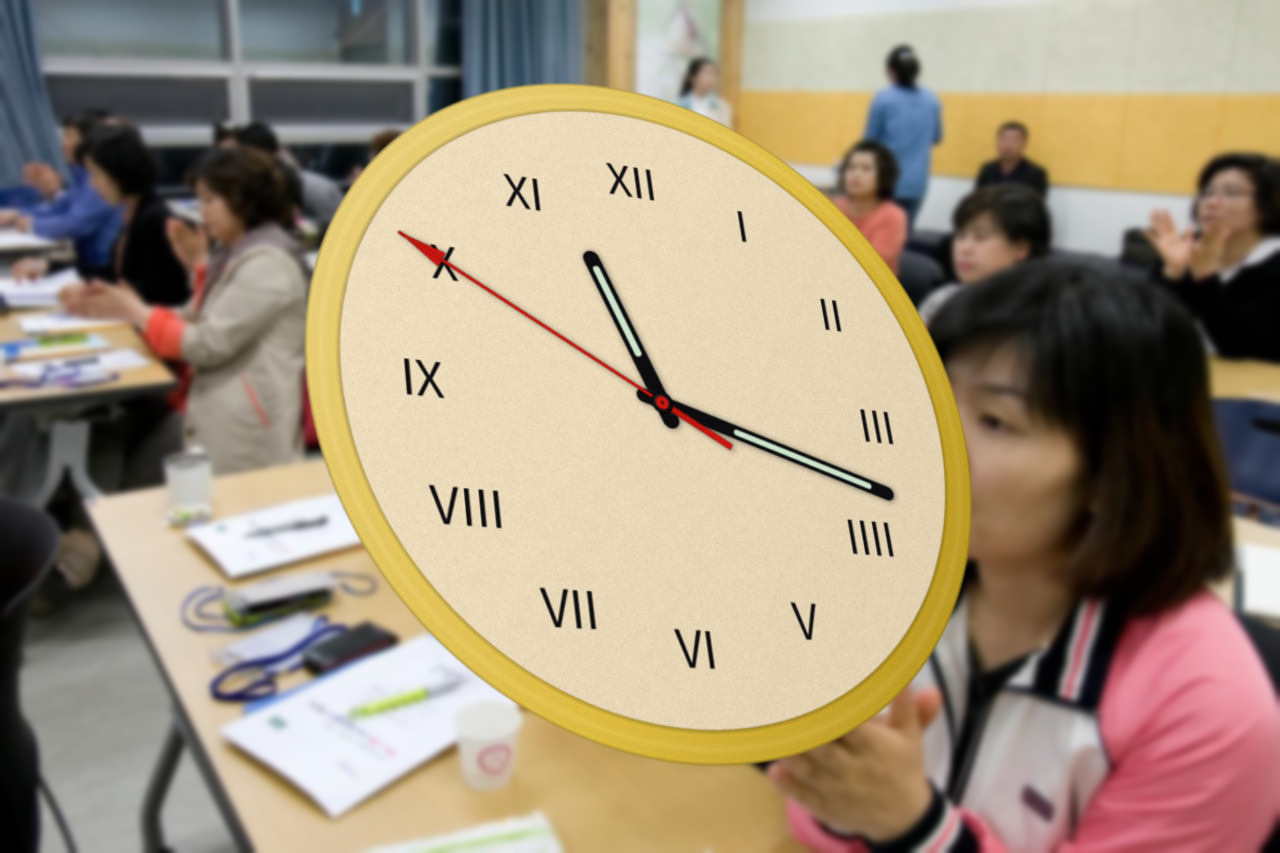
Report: {"hour": 11, "minute": 17, "second": 50}
